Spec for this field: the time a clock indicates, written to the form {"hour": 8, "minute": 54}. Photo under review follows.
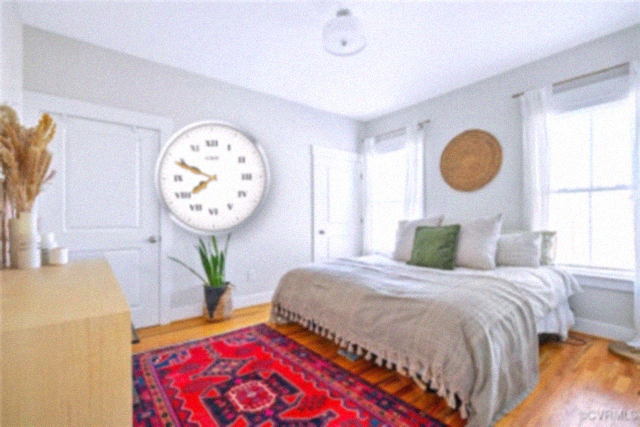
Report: {"hour": 7, "minute": 49}
